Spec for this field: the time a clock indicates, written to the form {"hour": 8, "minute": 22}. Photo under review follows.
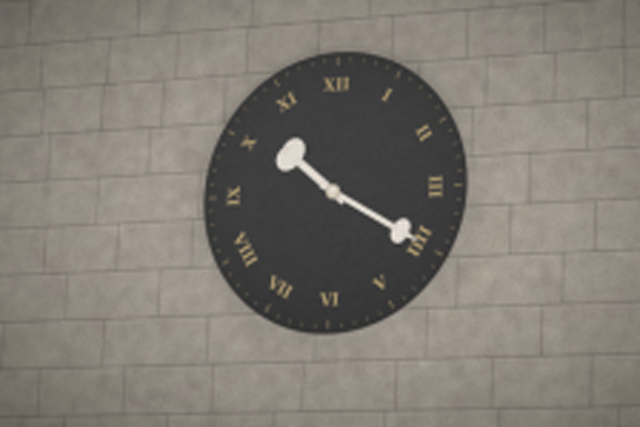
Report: {"hour": 10, "minute": 20}
